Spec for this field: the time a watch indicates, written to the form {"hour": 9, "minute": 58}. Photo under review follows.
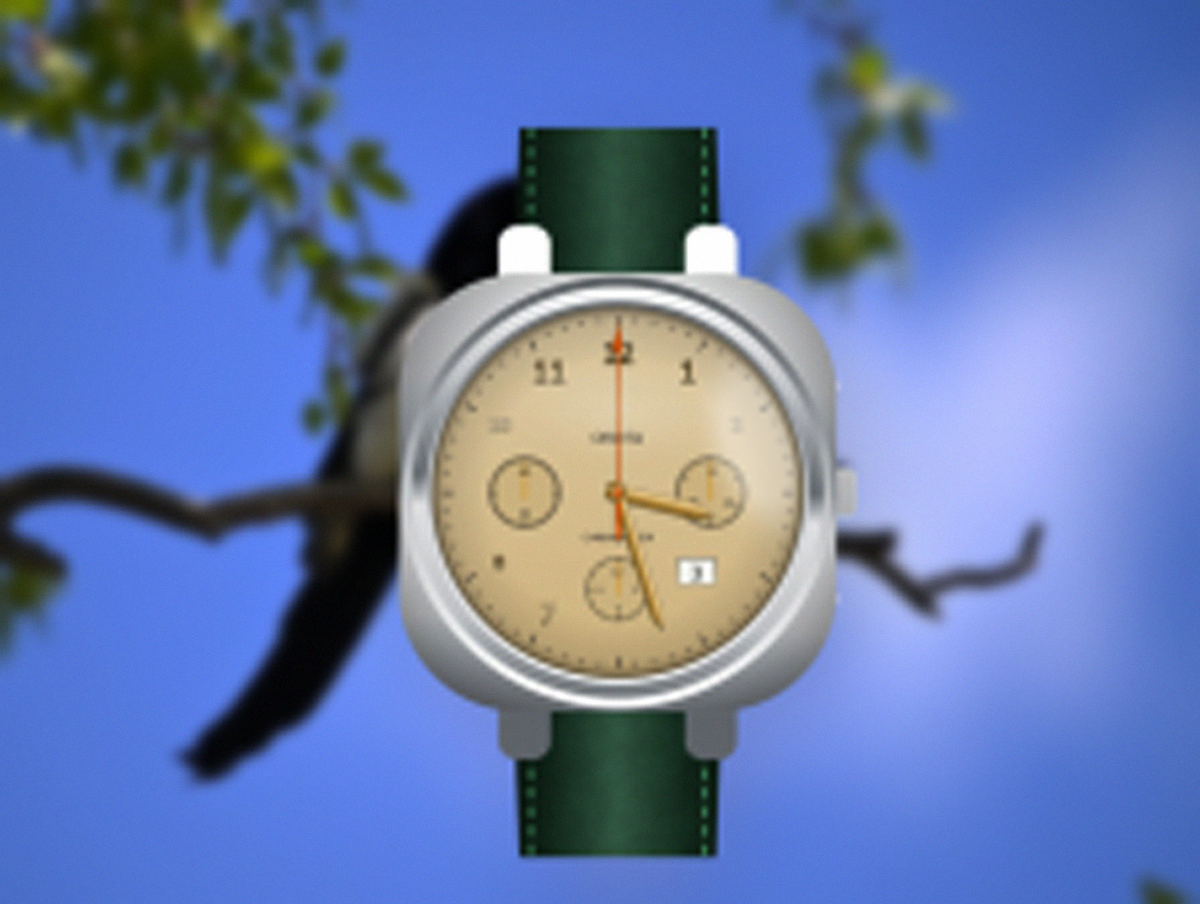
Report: {"hour": 3, "minute": 27}
